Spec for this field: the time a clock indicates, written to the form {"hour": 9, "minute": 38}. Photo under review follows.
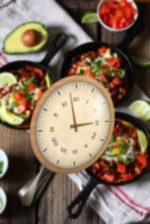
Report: {"hour": 2, "minute": 58}
